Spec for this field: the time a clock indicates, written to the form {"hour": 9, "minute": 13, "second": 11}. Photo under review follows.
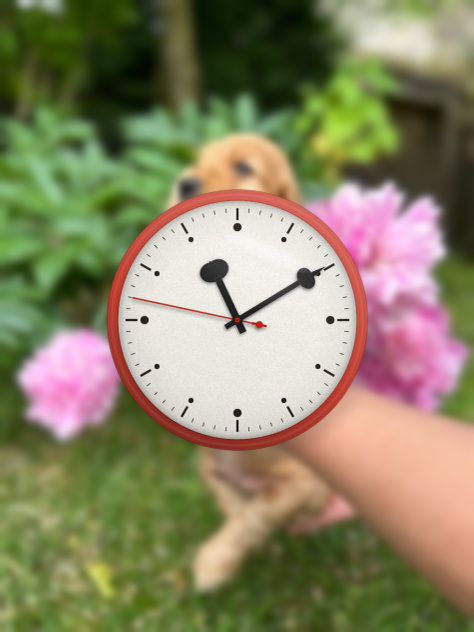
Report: {"hour": 11, "minute": 9, "second": 47}
